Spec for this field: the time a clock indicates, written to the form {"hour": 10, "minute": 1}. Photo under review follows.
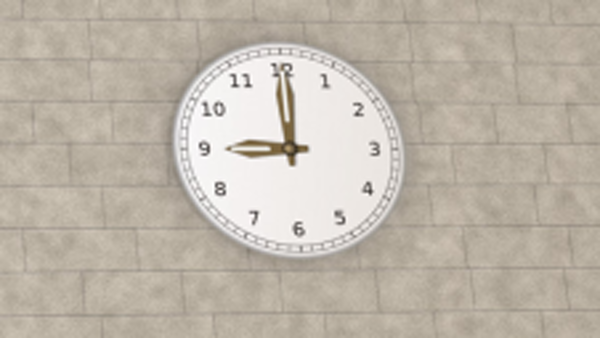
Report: {"hour": 9, "minute": 0}
